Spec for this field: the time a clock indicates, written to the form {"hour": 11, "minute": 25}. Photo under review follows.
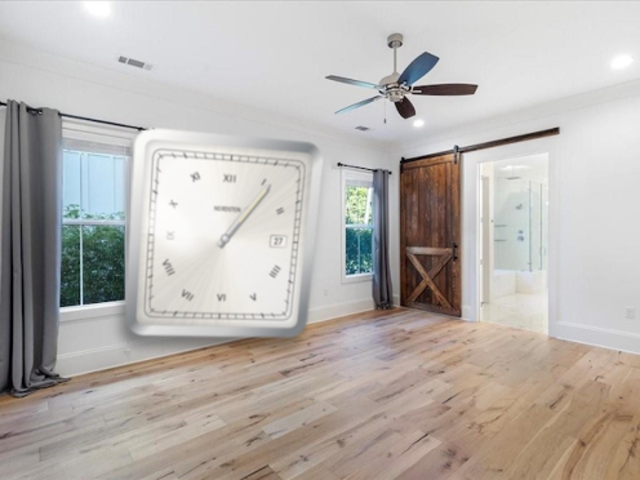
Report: {"hour": 1, "minute": 6}
